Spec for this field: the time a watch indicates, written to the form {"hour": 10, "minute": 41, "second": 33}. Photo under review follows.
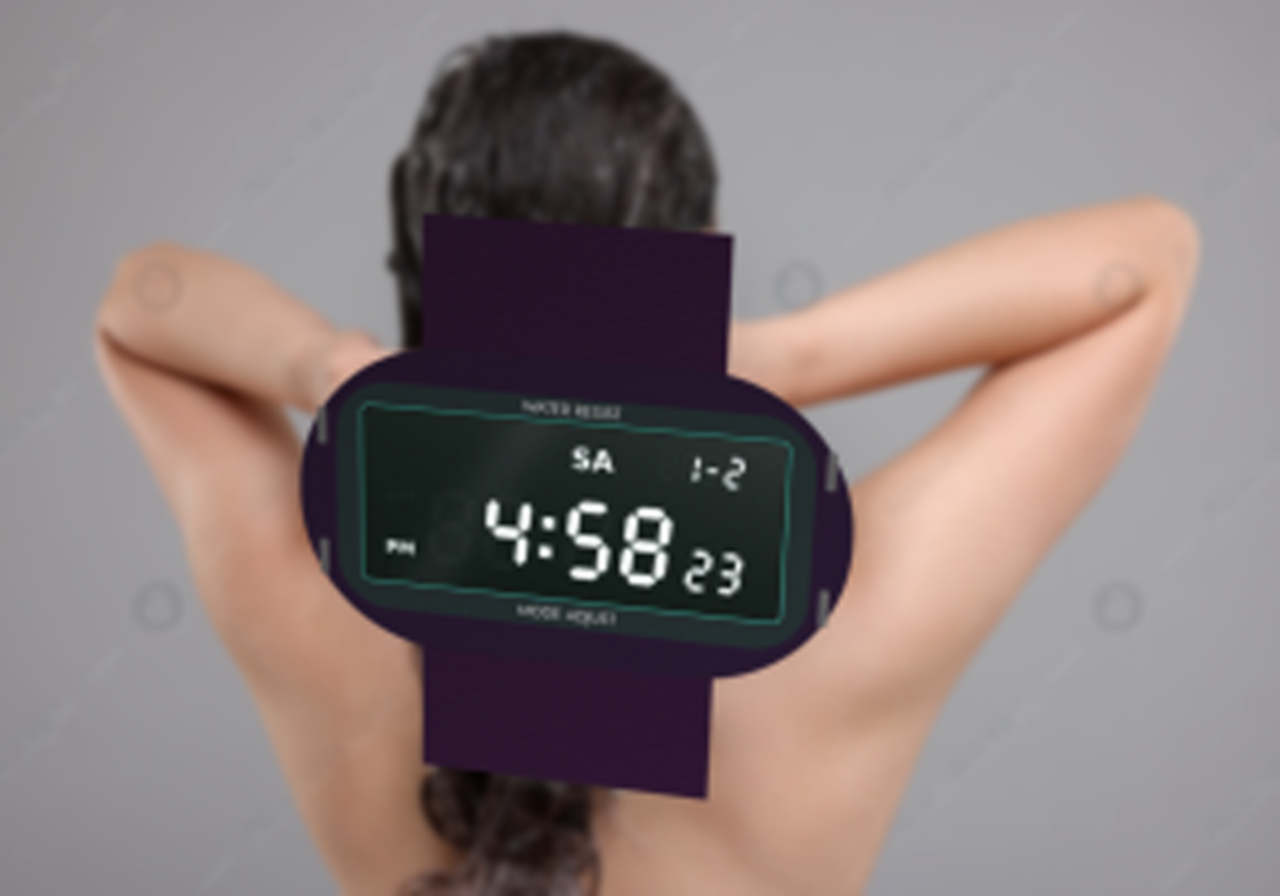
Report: {"hour": 4, "minute": 58, "second": 23}
